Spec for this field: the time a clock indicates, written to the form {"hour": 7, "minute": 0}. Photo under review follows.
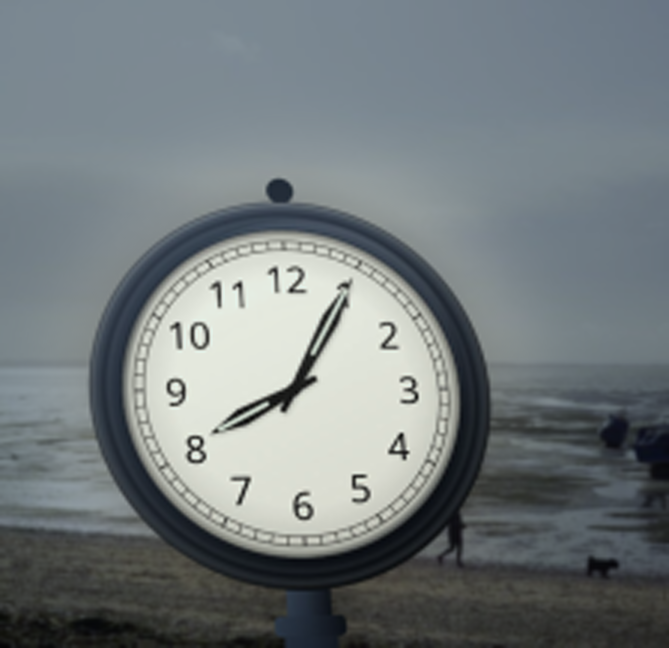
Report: {"hour": 8, "minute": 5}
